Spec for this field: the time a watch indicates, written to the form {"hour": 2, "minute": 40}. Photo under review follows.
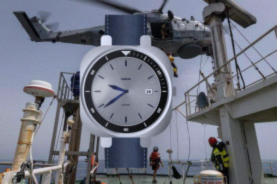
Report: {"hour": 9, "minute": 39}
